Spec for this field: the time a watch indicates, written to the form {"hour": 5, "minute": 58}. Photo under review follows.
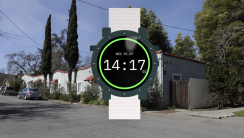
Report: {"hour": 14, "minute": 17}
